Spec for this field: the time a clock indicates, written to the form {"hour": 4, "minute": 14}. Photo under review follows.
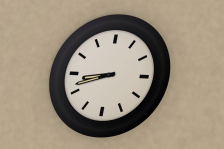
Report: {"hour": 8, "minute": 42}
